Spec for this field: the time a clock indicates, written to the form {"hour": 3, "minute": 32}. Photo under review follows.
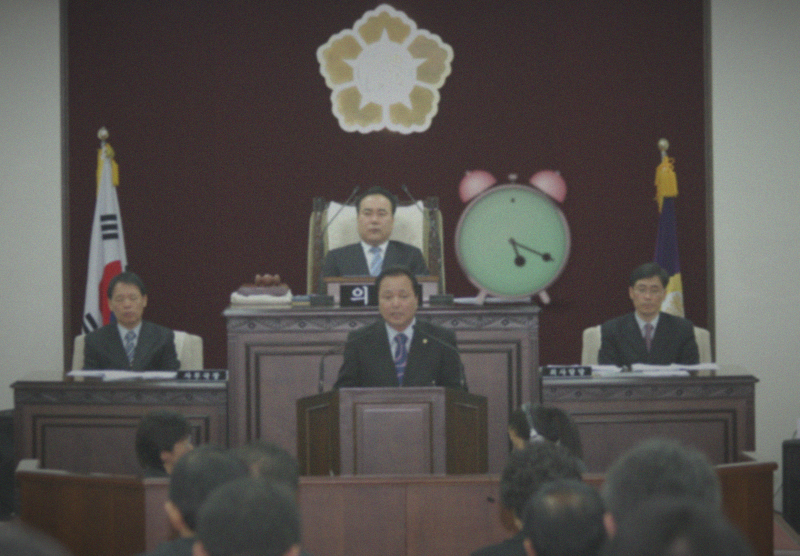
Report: {"hour": 5, "minute": 19}
